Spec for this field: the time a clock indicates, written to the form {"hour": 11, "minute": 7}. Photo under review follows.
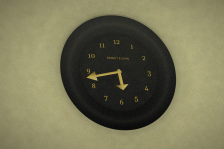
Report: {"hour": 5, "minute": 43}
